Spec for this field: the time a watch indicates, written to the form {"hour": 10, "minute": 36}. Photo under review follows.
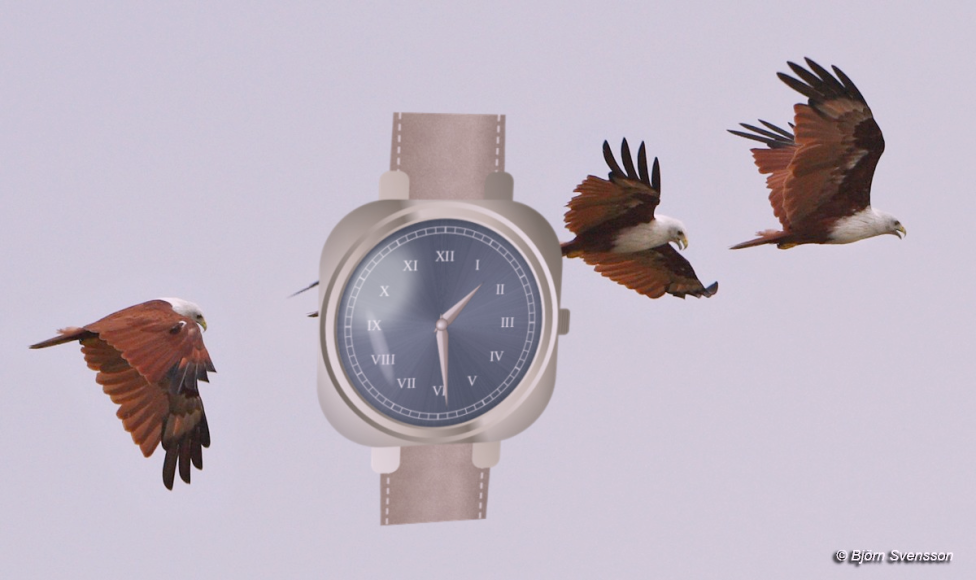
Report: {"hour": 1, "minute": 29}
